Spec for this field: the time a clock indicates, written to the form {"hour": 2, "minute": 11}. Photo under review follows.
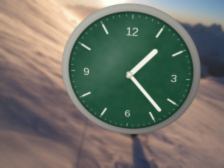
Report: {"hour": 1, "minute": 23}
